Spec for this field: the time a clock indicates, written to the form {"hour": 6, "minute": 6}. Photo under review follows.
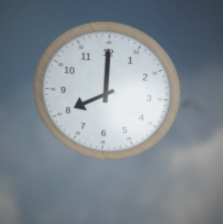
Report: {"hour": 8, "minute": 0}
